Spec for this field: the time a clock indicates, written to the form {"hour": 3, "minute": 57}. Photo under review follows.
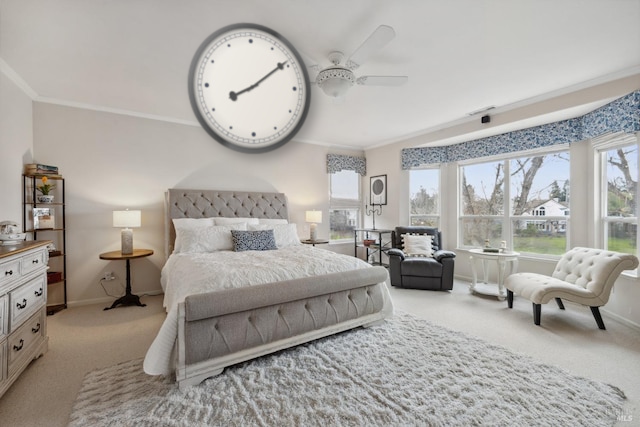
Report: {"hour": 8, "minute": 9}
